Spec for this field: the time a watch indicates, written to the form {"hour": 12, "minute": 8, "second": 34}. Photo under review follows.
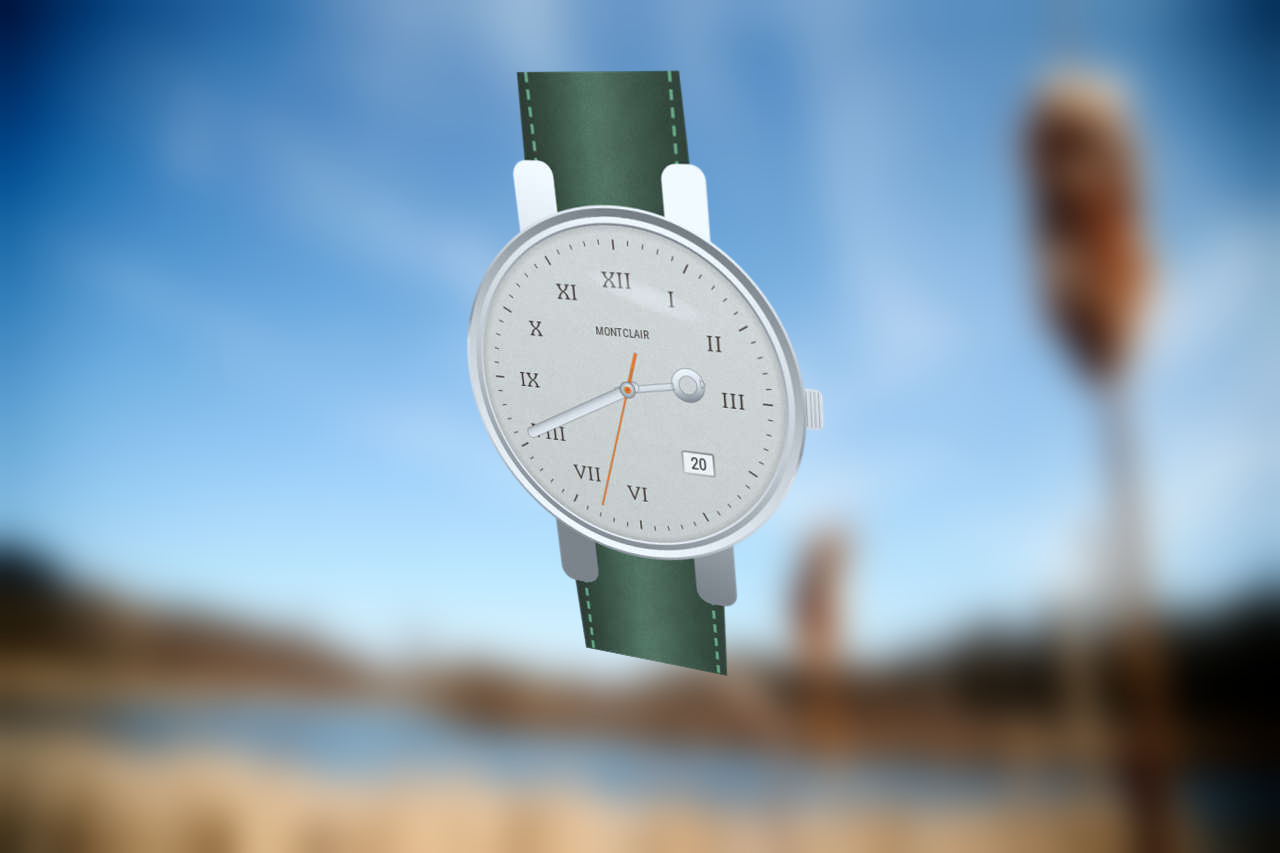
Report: {"hour": 2, "minute": 40, "second": 33}
